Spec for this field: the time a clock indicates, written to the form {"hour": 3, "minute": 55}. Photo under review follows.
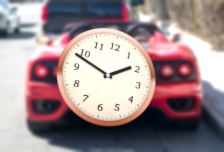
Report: {"hour": 1, "minute": 48}
